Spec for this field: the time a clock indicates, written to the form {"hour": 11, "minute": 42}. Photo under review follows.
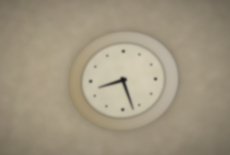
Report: {"hour": 8, "minute": 27}
